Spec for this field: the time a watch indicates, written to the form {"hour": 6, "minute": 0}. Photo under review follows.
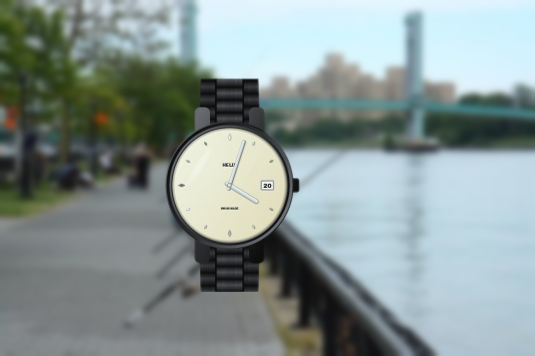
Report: {"hour": 4, "minute": 3}
